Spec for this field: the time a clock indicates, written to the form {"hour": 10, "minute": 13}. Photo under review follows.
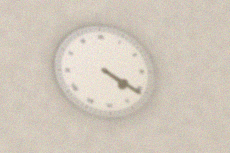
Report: {"hour": 4, "minute": 21}
